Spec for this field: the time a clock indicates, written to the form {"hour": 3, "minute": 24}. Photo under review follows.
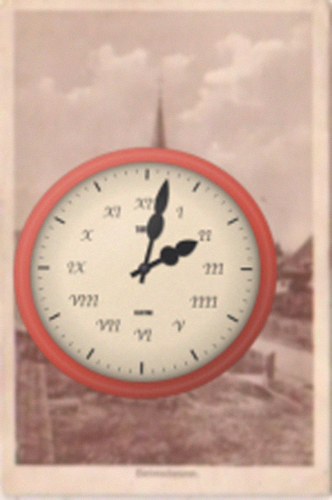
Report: {"hour": 2, "minute": 2}
